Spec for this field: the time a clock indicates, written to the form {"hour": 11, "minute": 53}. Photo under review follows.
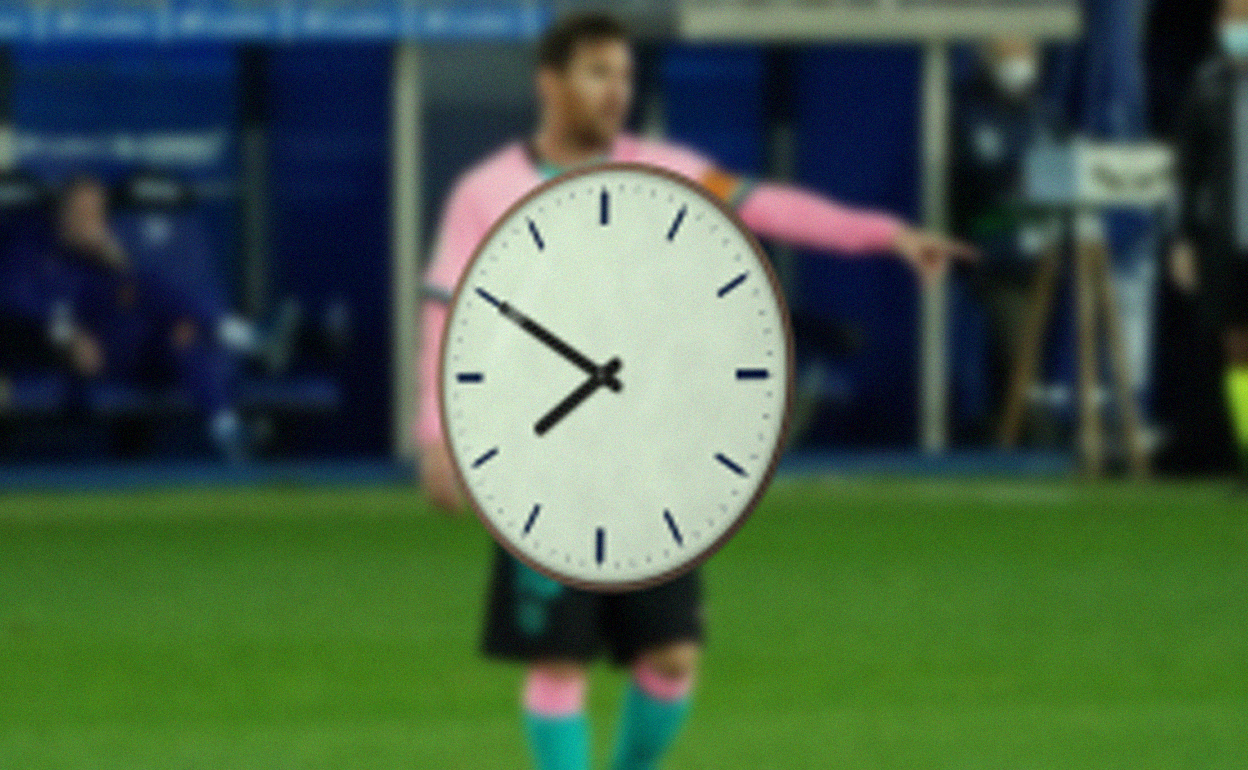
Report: {"hour": 7, "minute": 50}
